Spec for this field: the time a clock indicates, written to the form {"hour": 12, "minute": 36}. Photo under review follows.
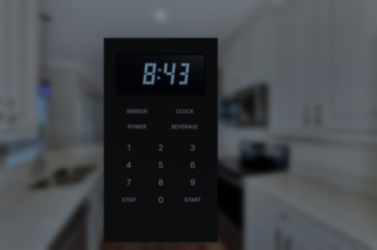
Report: {"hour": 8, "minute": 43}
